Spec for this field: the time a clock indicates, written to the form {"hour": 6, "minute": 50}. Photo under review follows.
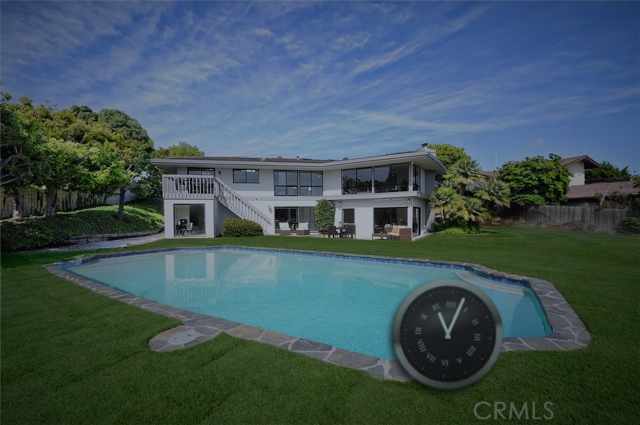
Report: {"hour": 11, "minute": 3}
